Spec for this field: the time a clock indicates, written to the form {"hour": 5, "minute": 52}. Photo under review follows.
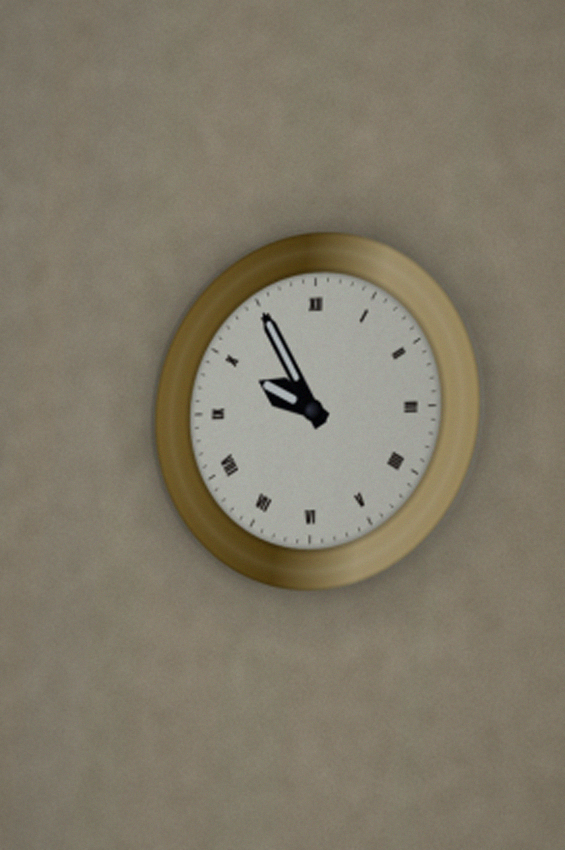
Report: {"hour": 9, "minute": 55}
